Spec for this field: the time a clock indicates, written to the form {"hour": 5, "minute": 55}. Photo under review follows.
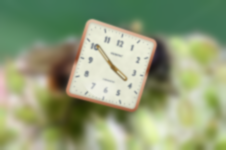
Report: {"hour": 3, "minute": 51}
